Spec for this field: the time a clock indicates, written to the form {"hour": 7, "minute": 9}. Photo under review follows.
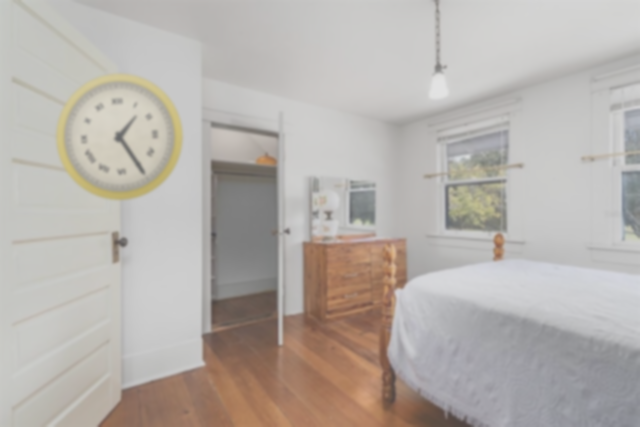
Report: {"hour": 1, "minute": 25}
